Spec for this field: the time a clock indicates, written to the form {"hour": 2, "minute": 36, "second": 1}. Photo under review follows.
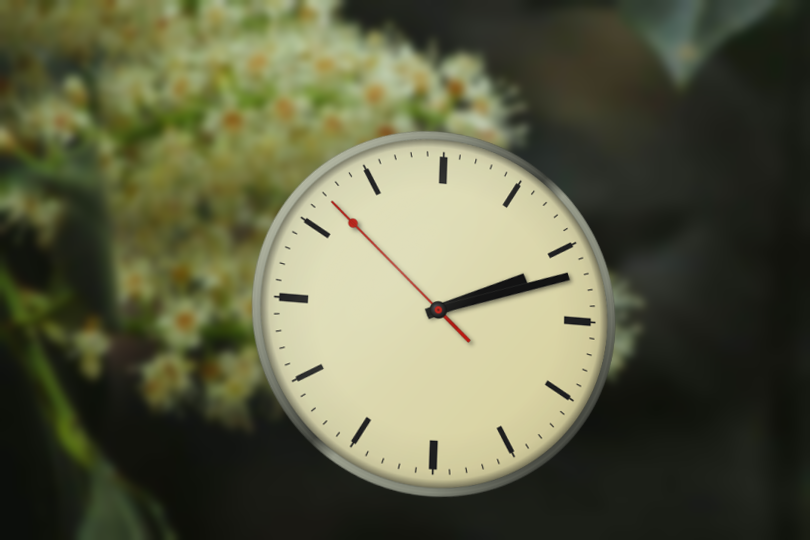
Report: {"hour": 2, "minute": 11, "second": 52}
